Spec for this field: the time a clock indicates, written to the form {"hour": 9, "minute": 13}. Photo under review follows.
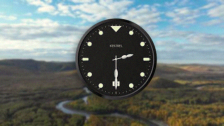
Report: {"hour": 2, "minute": 30}
